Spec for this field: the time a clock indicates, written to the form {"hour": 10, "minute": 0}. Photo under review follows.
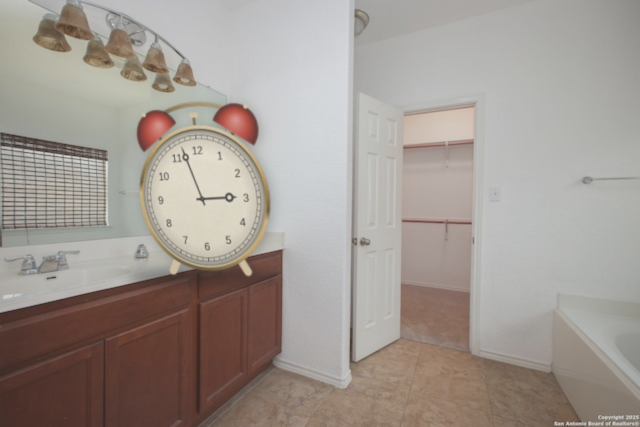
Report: {"hour": 2, "minute": 57}
